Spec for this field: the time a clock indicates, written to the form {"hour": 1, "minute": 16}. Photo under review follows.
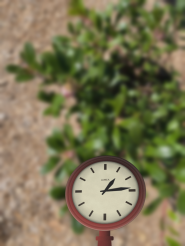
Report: {"hour": 1, "minute": 14}
